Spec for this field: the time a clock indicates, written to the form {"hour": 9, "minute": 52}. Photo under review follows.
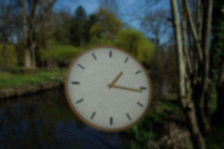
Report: {"hour": 1, "minute": 16}
